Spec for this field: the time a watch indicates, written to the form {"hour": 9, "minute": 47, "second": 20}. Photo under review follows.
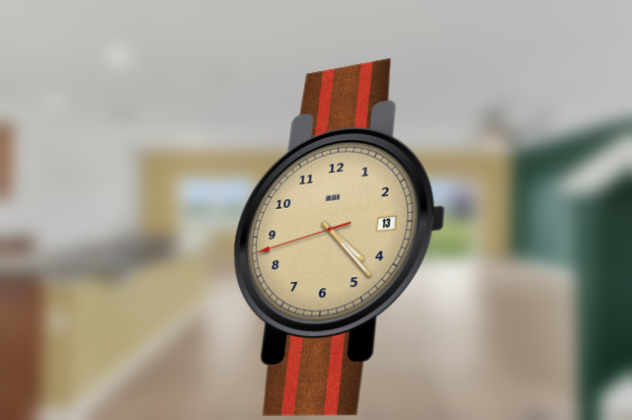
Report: {"hour": 4, "minute": 22, "second": 43}
